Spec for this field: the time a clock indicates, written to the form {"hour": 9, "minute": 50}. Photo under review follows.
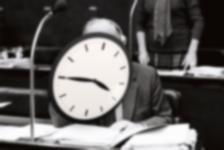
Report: {"hour": 3, "minute": 45}
